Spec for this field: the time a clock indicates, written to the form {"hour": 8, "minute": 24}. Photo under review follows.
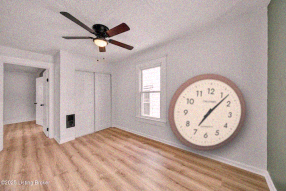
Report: {"hour": 7, "minute": 7}
